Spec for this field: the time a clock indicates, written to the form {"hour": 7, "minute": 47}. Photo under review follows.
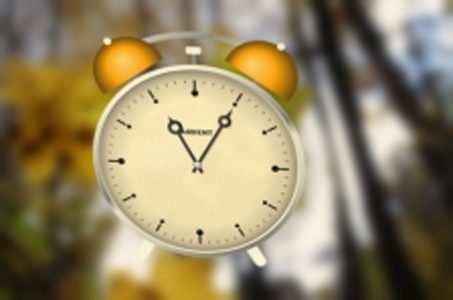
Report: {"hour": 11, "minute": 5}
